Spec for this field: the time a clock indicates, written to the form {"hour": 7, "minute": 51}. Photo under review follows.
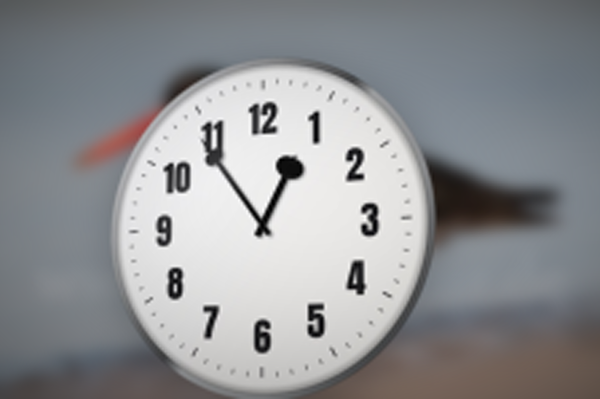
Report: {"hour": 12, "minute": 54}
